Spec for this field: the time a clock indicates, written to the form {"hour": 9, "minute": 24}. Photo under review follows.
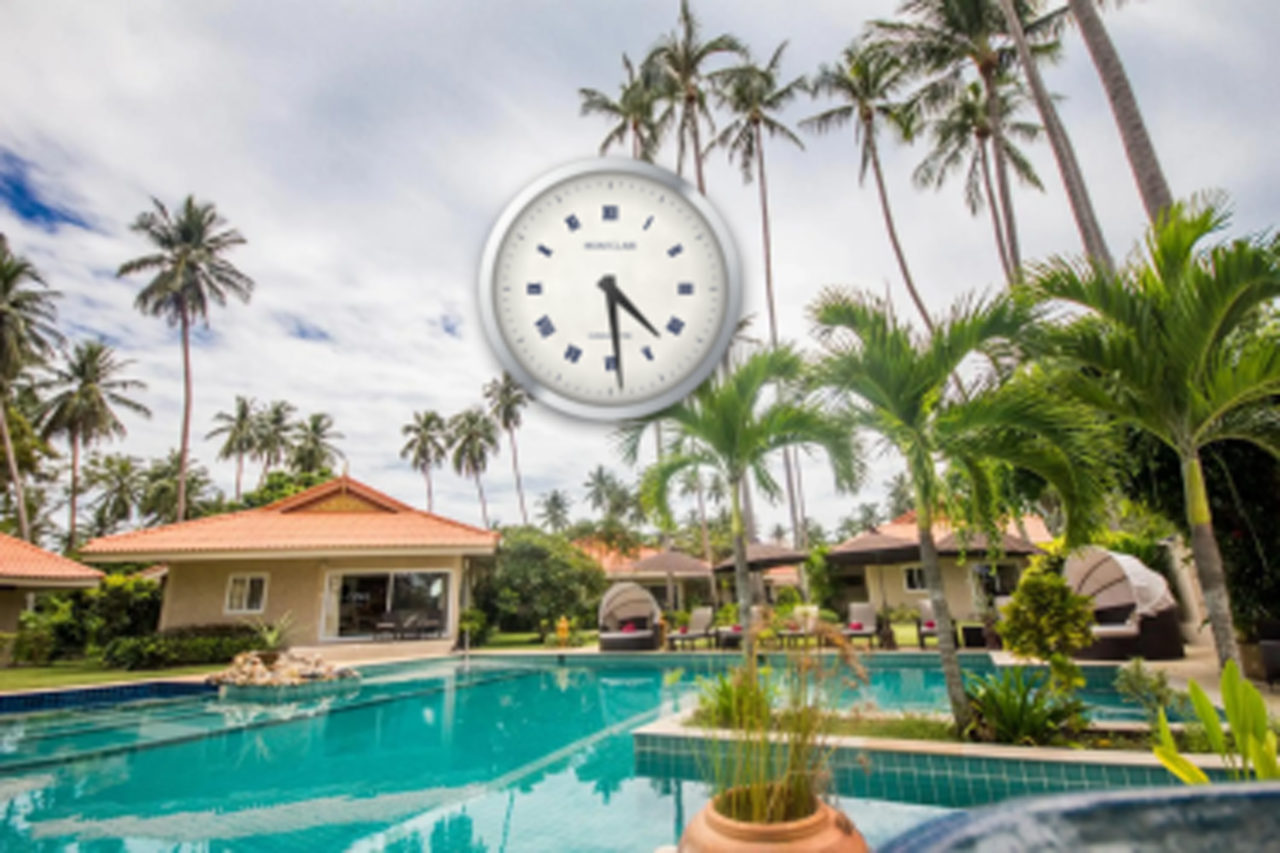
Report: {"hour": 4, "minute": 29}
